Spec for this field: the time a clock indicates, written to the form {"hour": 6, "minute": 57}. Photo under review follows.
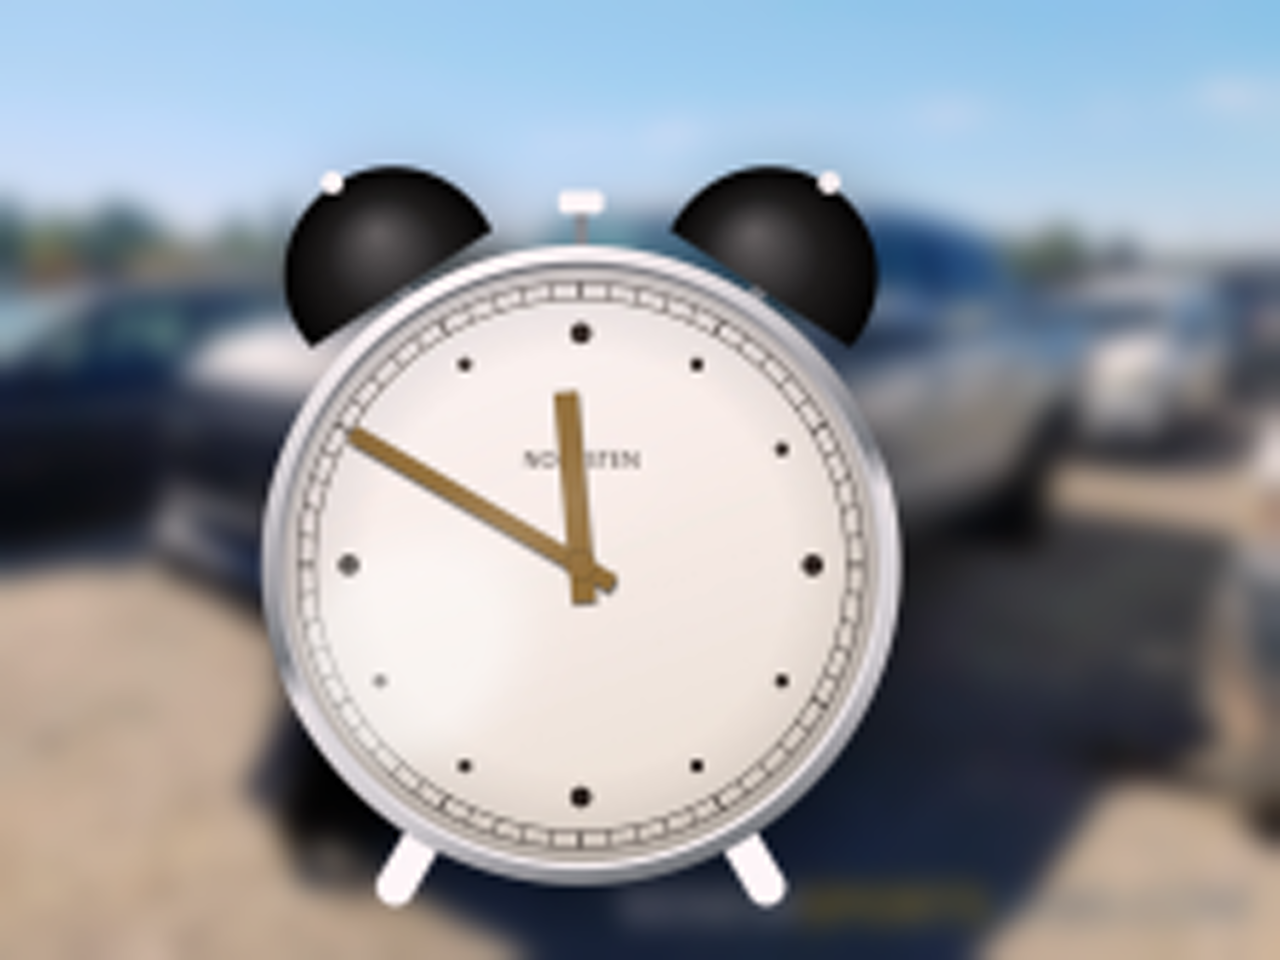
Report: {"hour": 11, "minute": 50}
